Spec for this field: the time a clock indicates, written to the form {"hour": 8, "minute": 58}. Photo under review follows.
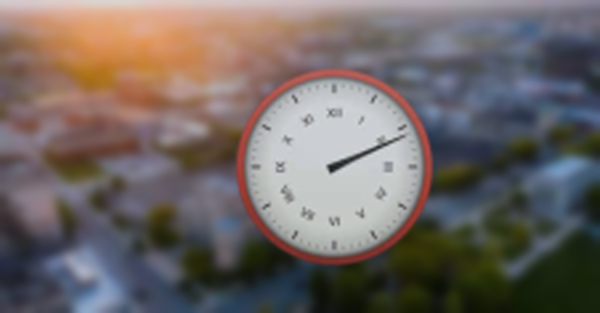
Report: {"hour": 2, "minute": 11}
